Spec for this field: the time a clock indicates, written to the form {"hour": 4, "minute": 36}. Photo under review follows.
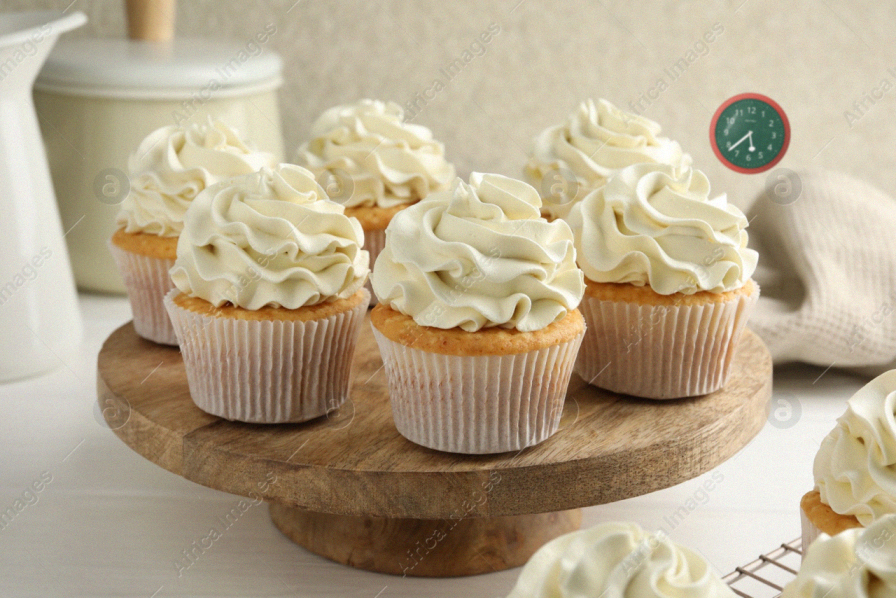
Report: {"hour": 5, "minute": 38}
